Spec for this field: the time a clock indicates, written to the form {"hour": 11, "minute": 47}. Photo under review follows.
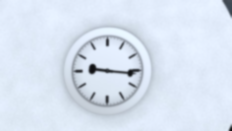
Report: {"hour": 9, "minute": 16}
